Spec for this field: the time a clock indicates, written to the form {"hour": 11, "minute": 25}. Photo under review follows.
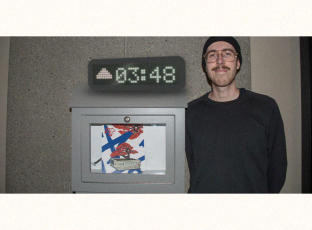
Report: {"hour": 3, "minute": 48}
